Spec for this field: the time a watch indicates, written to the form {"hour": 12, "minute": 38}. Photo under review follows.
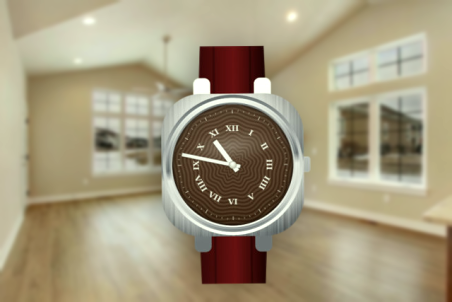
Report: {"hour": 10, "minute": 47}
